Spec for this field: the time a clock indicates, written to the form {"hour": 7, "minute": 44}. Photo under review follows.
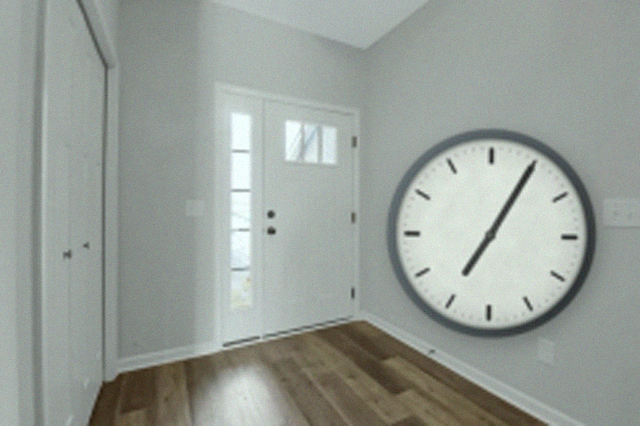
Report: {"hour": 7, "minute": 5}
